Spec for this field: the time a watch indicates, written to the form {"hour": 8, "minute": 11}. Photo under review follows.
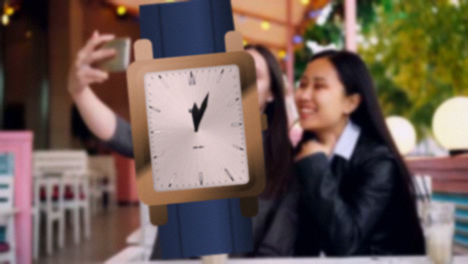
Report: {"hour": 12, "minute": 4}
